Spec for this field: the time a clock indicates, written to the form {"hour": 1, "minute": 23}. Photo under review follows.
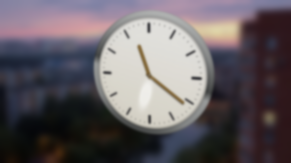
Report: {"hour": 11, "minute": 21}
